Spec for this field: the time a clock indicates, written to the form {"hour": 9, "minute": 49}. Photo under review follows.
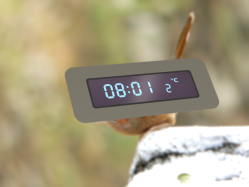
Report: {"hour": 8, "minute": 1}
